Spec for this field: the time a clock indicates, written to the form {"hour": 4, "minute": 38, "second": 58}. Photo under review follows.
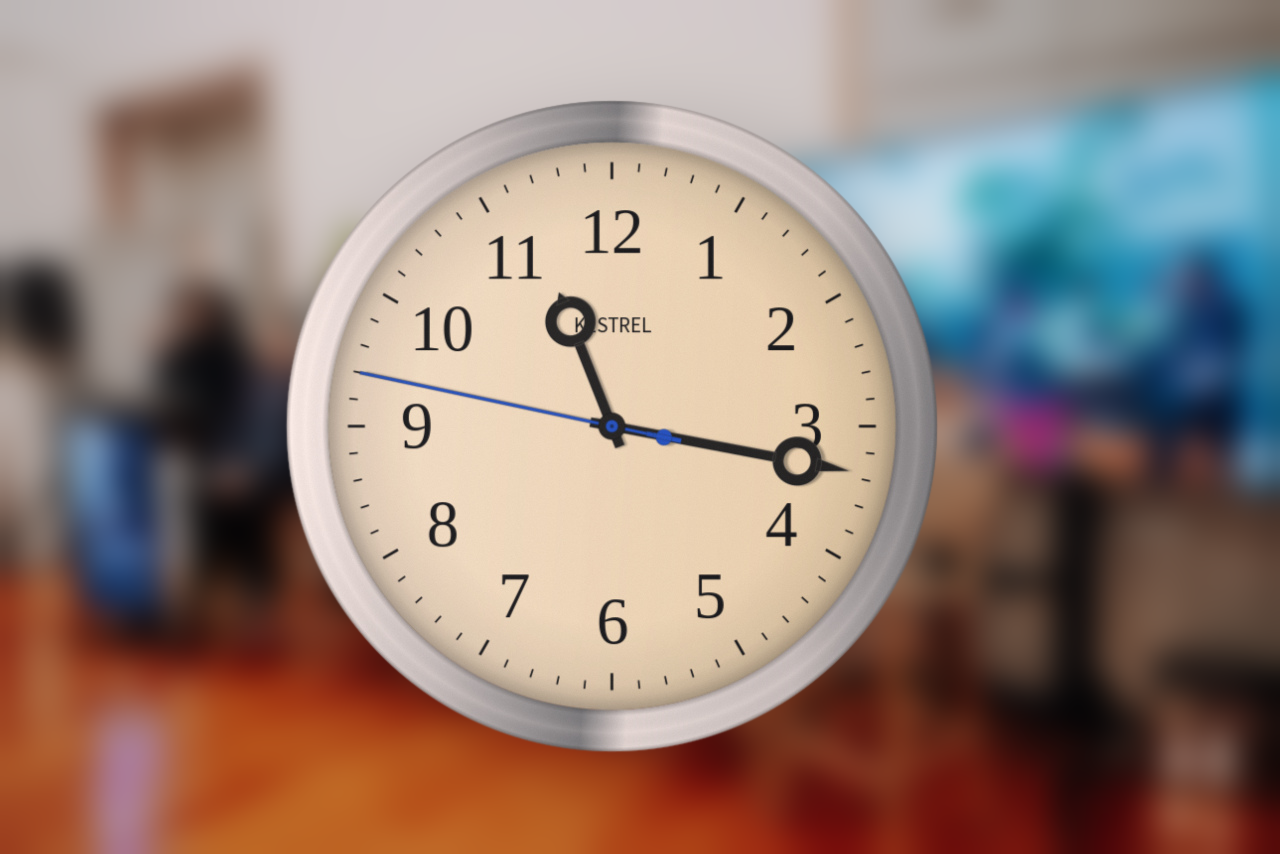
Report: {"hour": 11, "minute": 16, "second": 47}
